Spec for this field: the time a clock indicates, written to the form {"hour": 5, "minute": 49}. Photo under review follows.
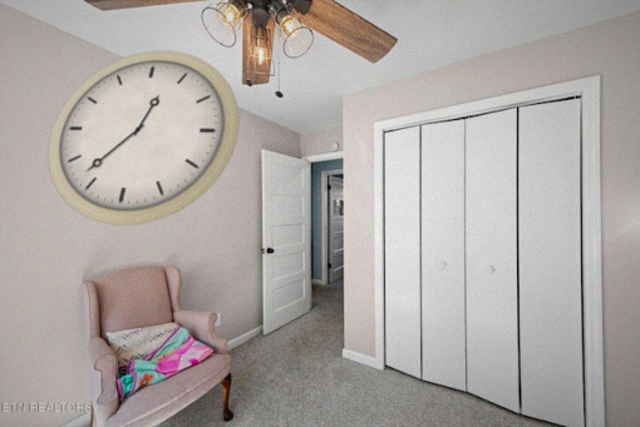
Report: {"hour": 12, "minute": 37}
